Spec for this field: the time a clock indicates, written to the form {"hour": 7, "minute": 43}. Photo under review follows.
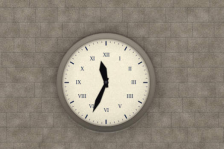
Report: {"hour": 11, "minute": 34}
